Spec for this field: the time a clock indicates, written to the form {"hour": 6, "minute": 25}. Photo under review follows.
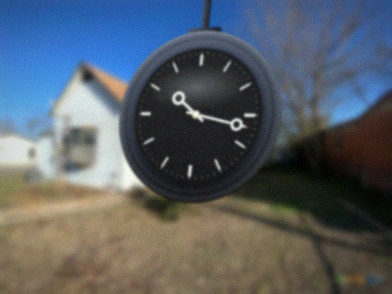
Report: {"hour": 10, "minute": 17}
